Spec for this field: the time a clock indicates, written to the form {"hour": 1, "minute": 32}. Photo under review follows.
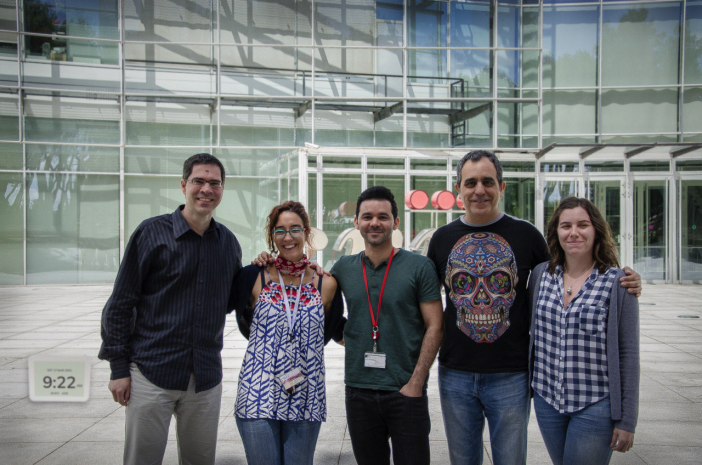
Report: {"hour": 9, "minute": 22}
